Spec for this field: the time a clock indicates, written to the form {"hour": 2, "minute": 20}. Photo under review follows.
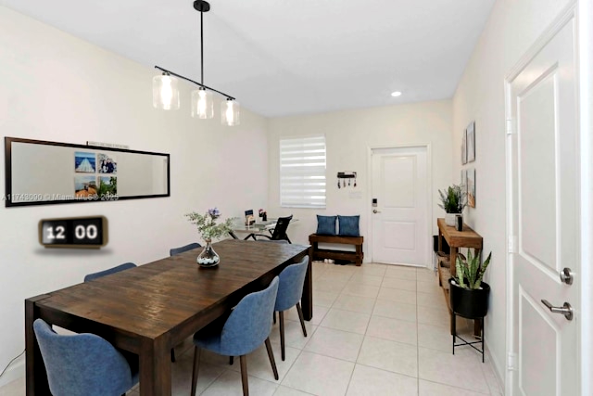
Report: {"hour": 12, "minute": 0}
